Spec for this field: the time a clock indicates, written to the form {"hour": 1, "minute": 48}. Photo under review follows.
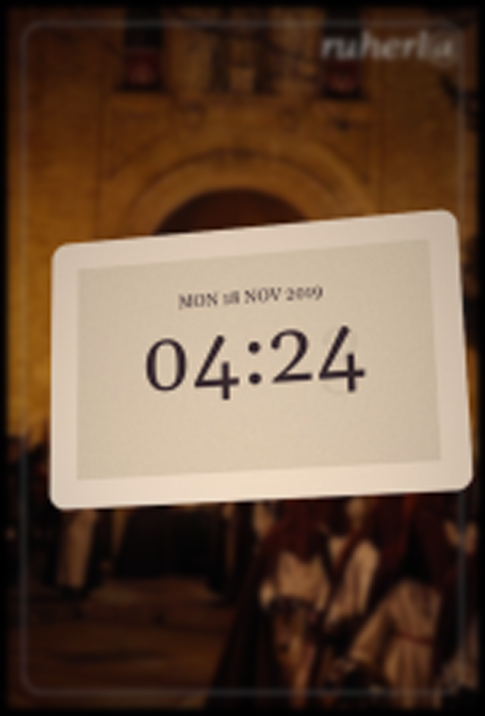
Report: {"hour": 4, "minute": 24}
